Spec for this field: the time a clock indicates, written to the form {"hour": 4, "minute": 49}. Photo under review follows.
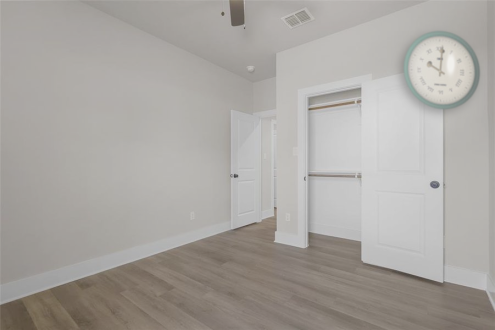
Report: {"hour": 10, "minute": 1}
